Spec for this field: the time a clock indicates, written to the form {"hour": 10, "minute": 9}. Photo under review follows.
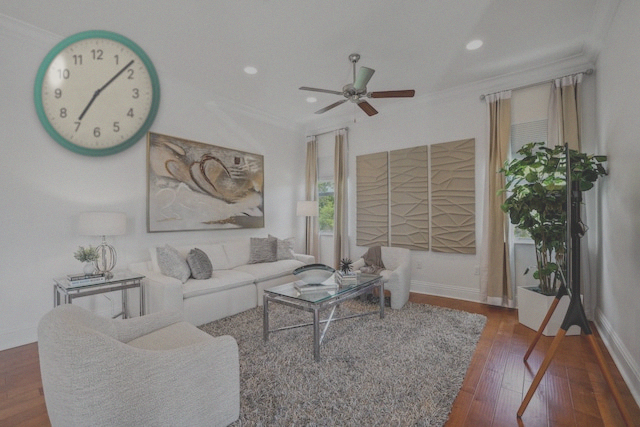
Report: {"hour": 7, "minute": 8}
